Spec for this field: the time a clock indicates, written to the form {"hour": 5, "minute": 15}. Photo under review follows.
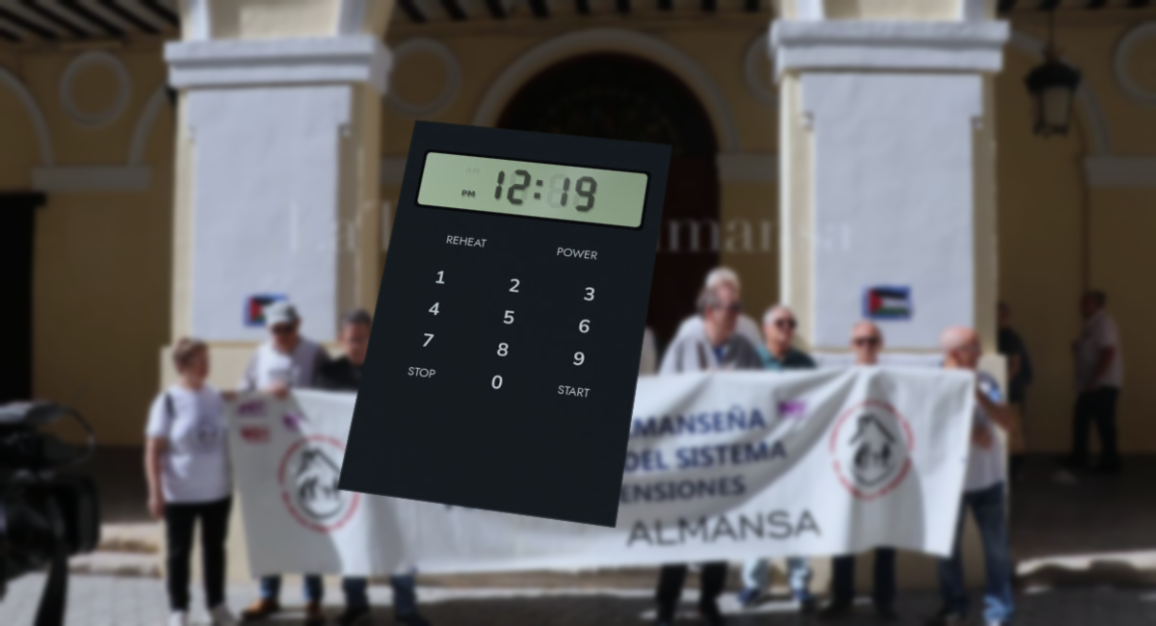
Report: {"hour": 12, "minute": 19}
